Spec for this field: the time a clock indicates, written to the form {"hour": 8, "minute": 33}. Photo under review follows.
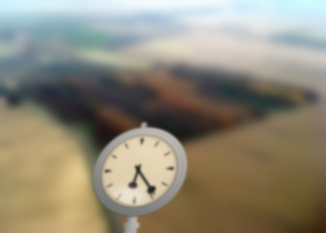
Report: {"hour": 6, "minute": 24}
